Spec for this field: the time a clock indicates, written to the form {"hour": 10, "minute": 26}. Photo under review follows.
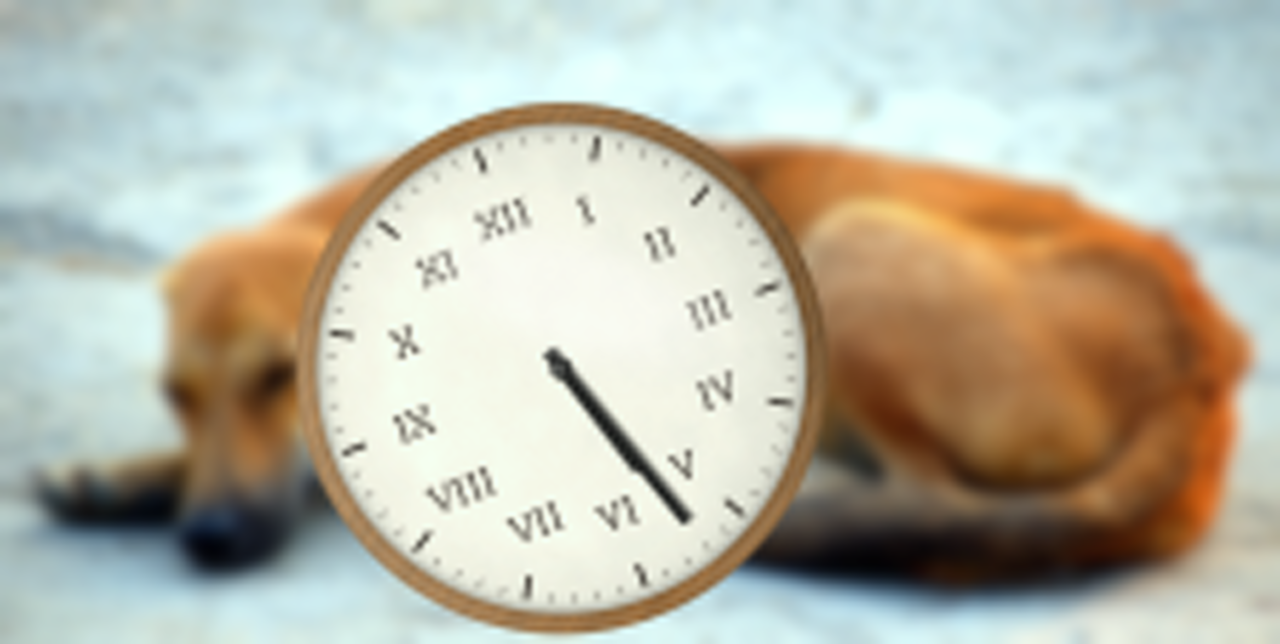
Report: {"hour": 5, "minute": 27}
